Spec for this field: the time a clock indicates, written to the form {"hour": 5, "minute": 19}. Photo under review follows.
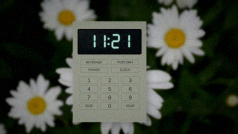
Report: {"hour": 11, "minute": 21}
